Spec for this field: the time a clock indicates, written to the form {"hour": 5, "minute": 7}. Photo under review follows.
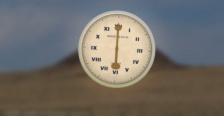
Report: {"hour": 6, "minute": 0}
